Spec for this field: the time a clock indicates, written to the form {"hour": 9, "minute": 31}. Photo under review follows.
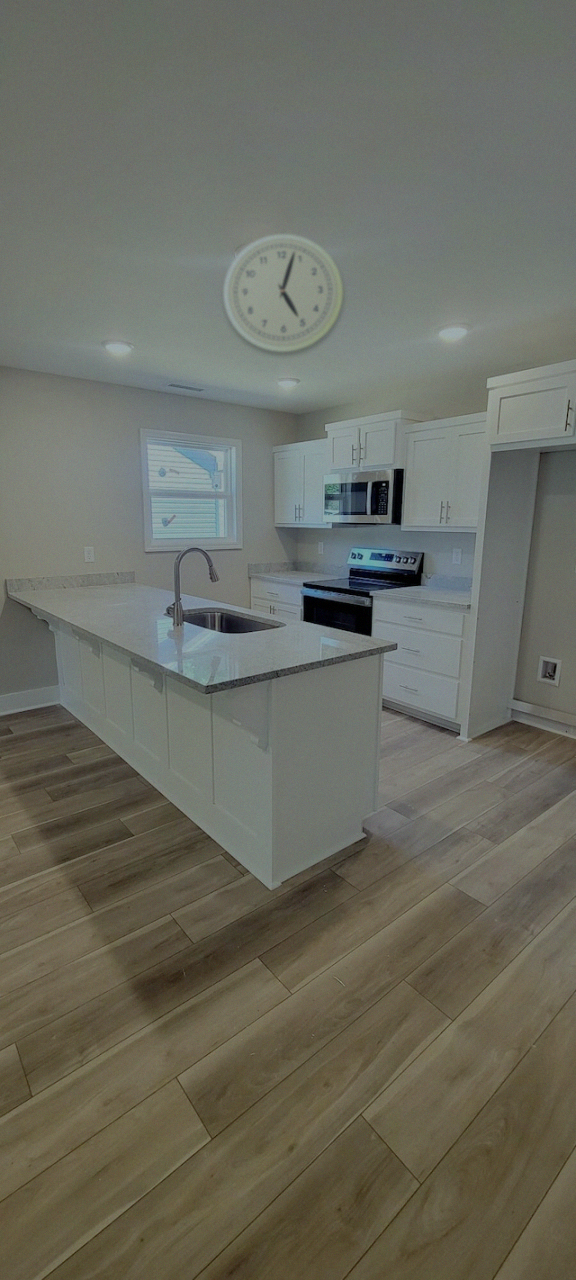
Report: {"hour": 5, "minute": 3}
